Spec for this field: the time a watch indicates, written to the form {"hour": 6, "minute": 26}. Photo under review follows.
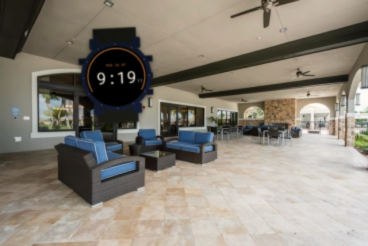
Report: {"hour": 9, "minute": 19}
